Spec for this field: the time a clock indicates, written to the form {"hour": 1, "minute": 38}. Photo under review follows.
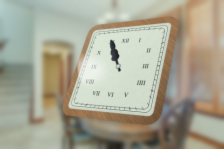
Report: {"hour": 10, "minute": 55}
